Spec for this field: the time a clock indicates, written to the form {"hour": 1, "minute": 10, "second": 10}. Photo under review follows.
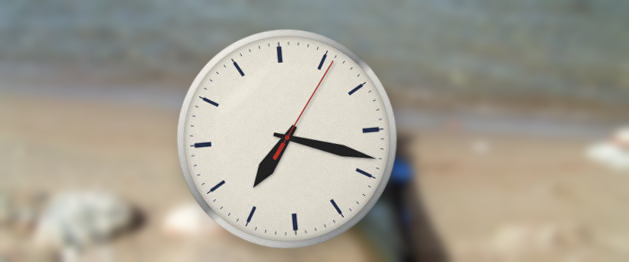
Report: {"hour": 7, "minute": 18, "second": 6}
